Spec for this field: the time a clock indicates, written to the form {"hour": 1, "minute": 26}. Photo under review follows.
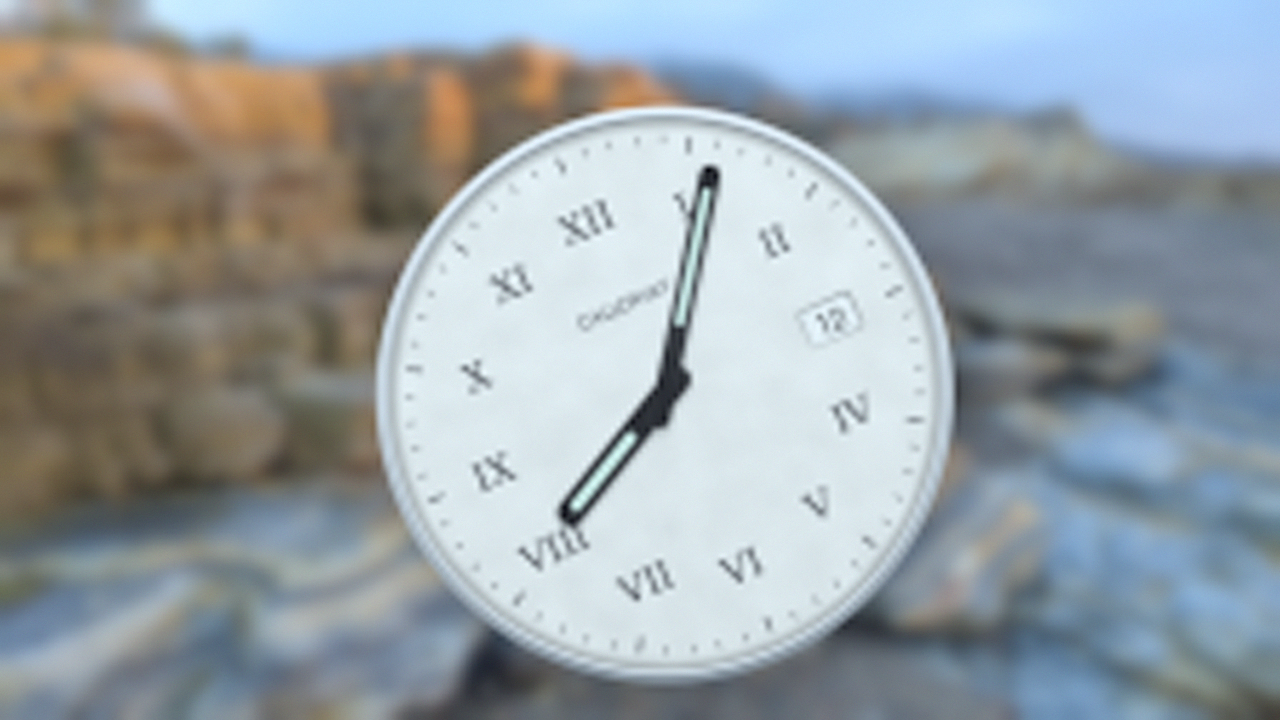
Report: {"hour": 8, "minute": 6}
